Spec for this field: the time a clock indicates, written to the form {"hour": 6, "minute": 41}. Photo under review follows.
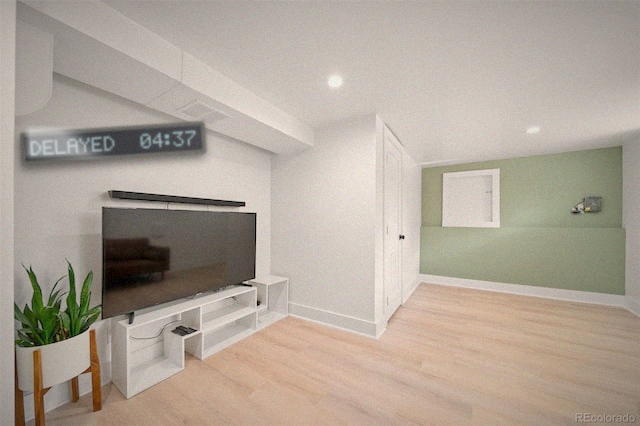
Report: {"hour": 4, "minute": 37}
